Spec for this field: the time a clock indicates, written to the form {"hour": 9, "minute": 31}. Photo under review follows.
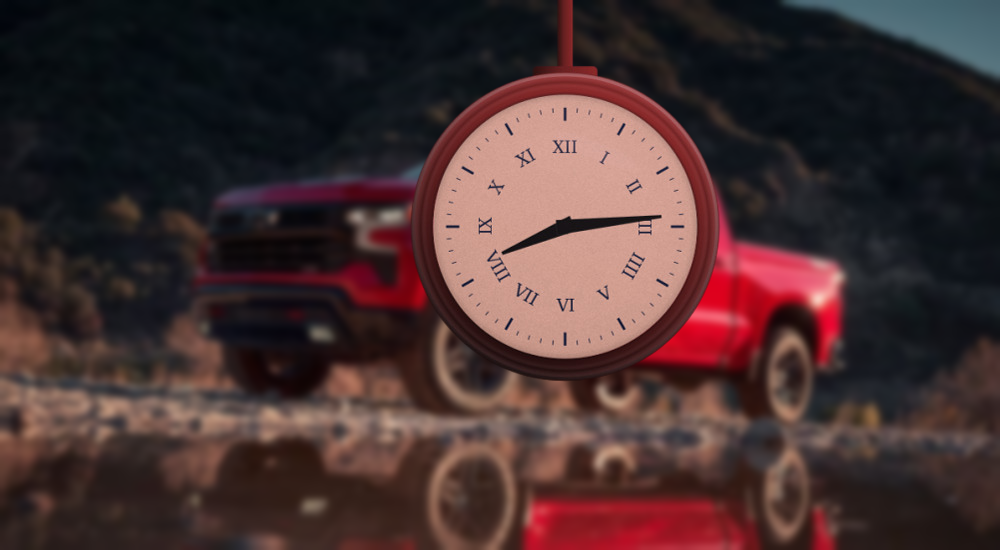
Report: {"hour": 8, "minute": 14}
